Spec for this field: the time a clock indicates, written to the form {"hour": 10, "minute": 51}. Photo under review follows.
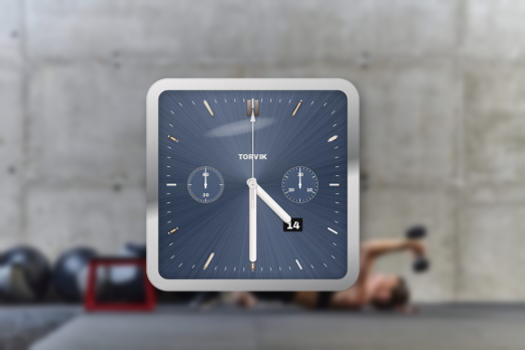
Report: {"hour": 4, "minute": 30}
